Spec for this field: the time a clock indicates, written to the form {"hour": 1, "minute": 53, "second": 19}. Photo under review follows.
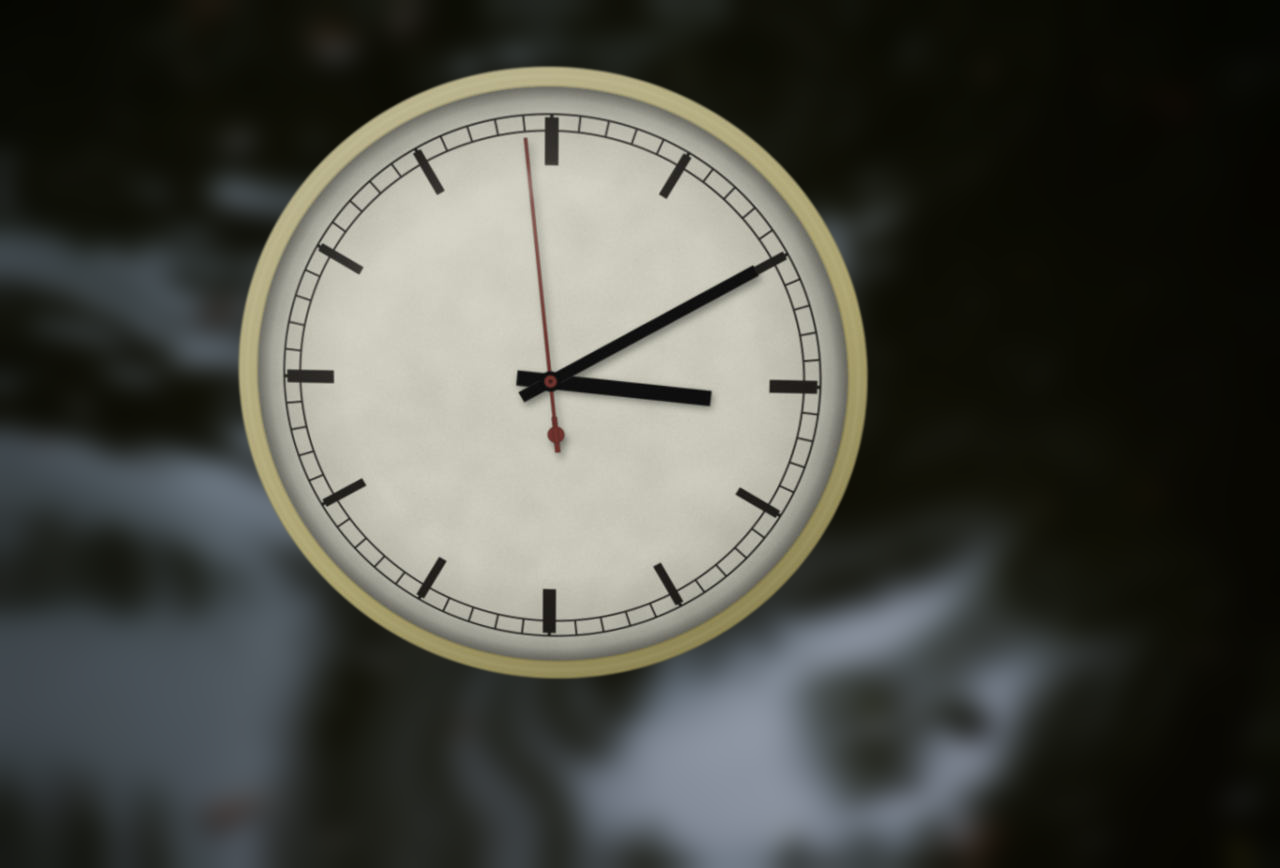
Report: {"hour": 3, "minute": 9, "second": 59}
